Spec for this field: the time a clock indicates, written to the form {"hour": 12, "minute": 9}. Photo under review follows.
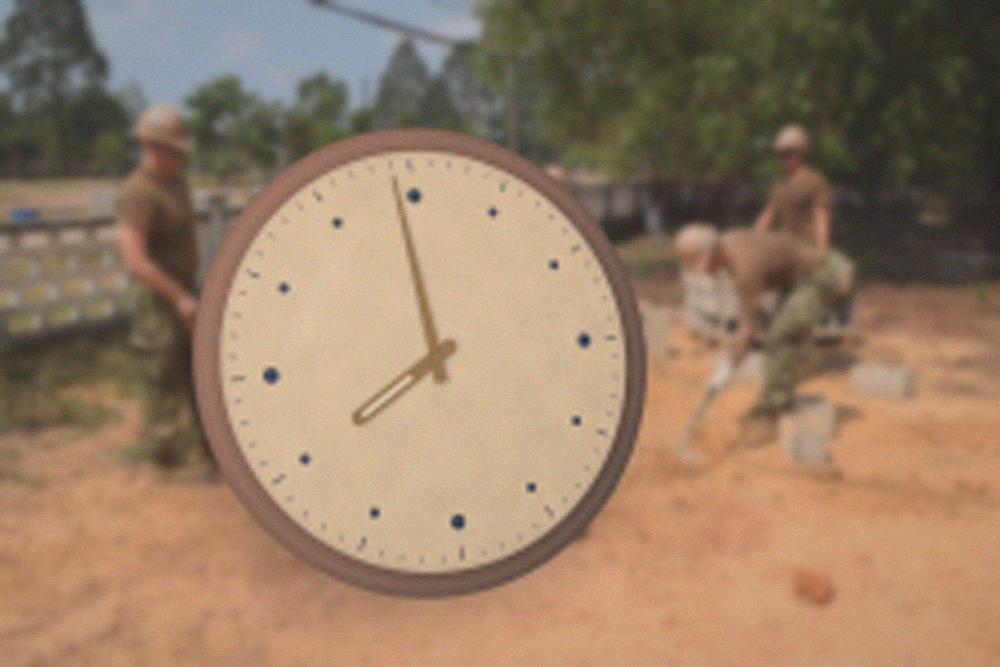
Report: {"hour": 7, "minute": 59}
